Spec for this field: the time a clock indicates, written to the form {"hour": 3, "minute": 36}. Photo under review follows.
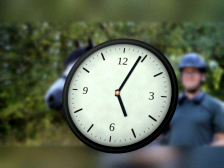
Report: {"hour": 5, "minute": 4}
